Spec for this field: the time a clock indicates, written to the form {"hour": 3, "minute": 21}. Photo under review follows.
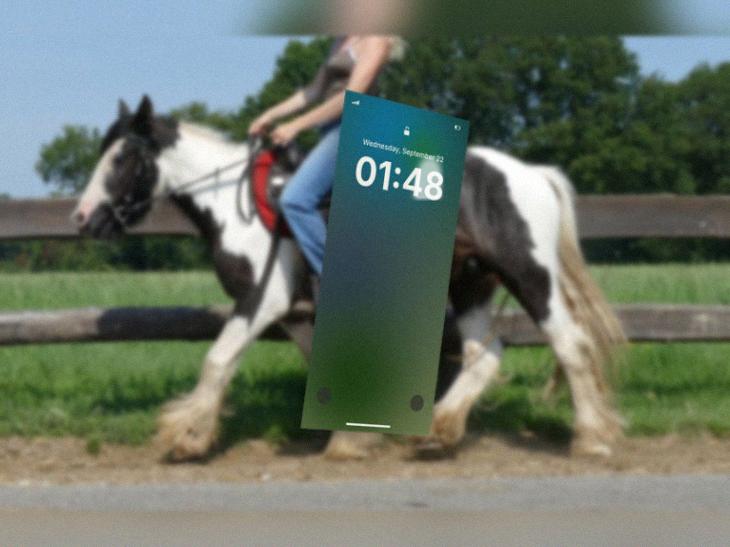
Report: {"hour": 1, "minute": 48}
